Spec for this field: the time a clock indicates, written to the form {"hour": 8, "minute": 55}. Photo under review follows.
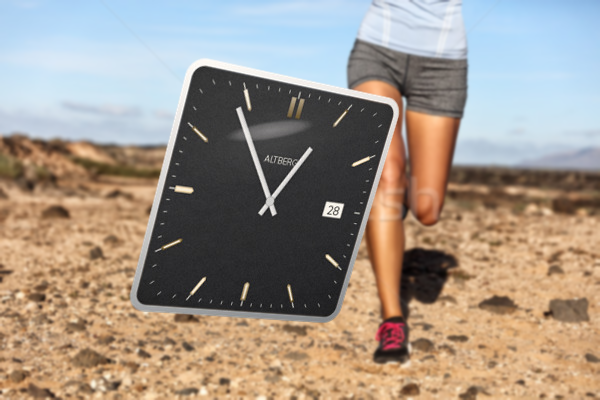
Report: {"hour": 12, "minute": 54}
